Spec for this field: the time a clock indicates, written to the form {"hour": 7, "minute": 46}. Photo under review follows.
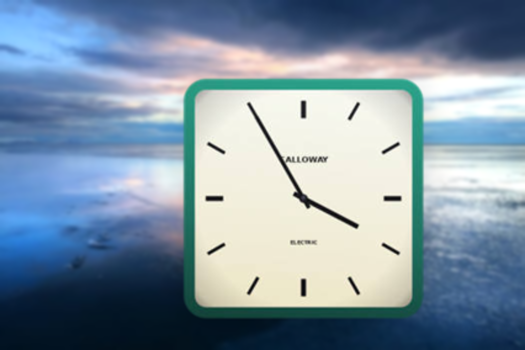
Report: {"hour": 3, "minute": 55}
